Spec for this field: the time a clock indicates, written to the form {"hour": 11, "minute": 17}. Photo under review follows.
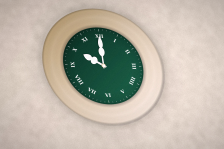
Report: {"hour": 10, "minute": 0}
